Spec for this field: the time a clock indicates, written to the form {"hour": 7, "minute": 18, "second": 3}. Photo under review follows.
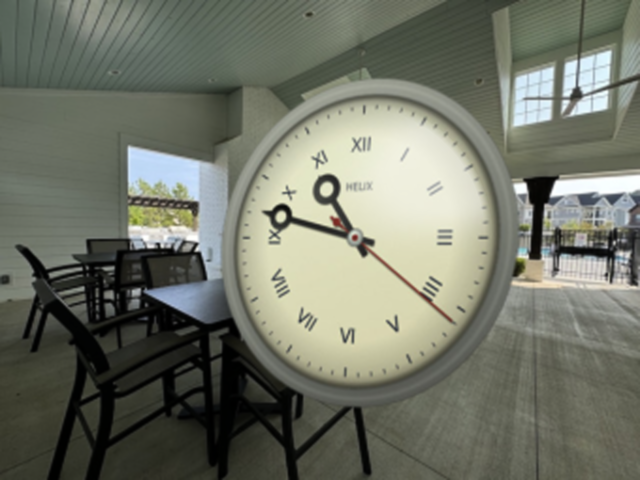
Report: {"hour": 10, "minute": 47, "second": 21}
